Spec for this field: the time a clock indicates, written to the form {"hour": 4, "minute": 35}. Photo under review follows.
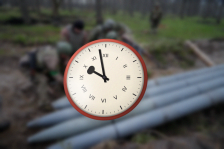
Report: {"hour": 9, "minute": 58}
